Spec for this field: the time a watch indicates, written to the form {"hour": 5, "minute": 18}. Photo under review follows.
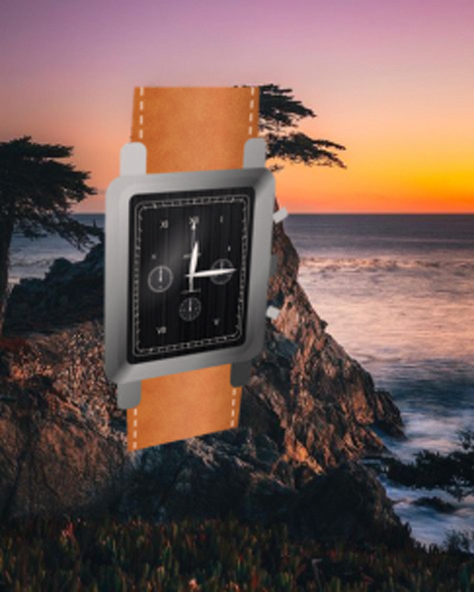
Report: {"hour": 12, "minute": 15}
